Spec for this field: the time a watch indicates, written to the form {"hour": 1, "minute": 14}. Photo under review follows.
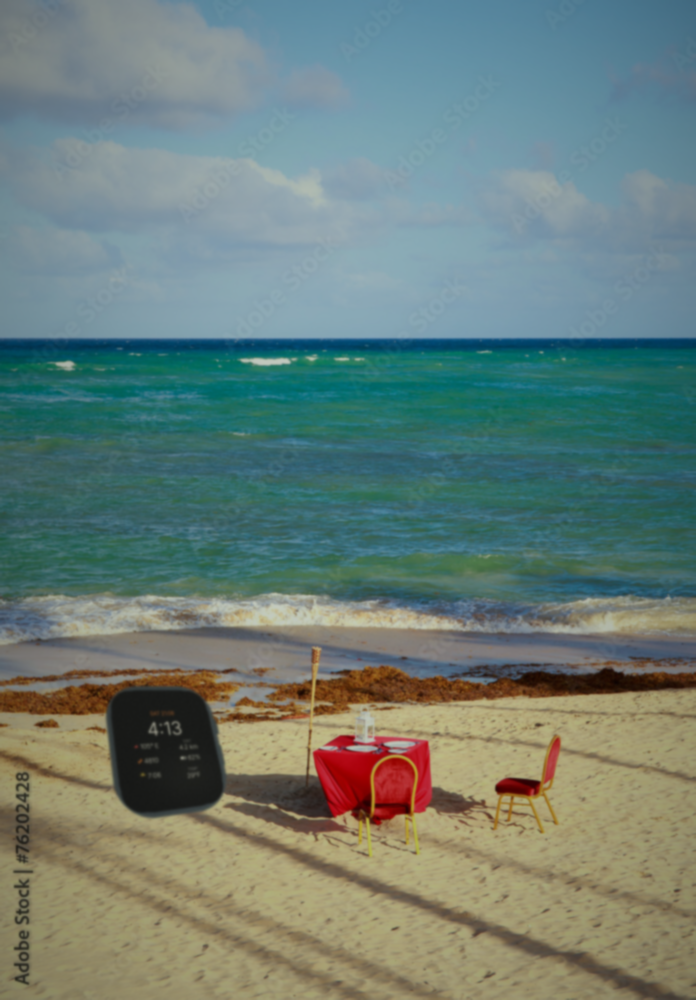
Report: {"hour": 4, "minute": 13}
